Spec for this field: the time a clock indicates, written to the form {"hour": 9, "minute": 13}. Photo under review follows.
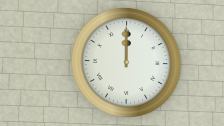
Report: {"hour": 12, "minute": 0}
